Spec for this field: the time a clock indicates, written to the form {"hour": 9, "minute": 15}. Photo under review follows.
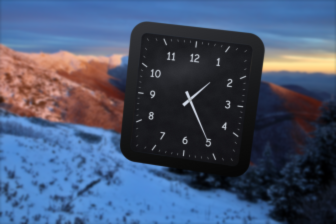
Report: {"hour": 1, "minute": 25}
